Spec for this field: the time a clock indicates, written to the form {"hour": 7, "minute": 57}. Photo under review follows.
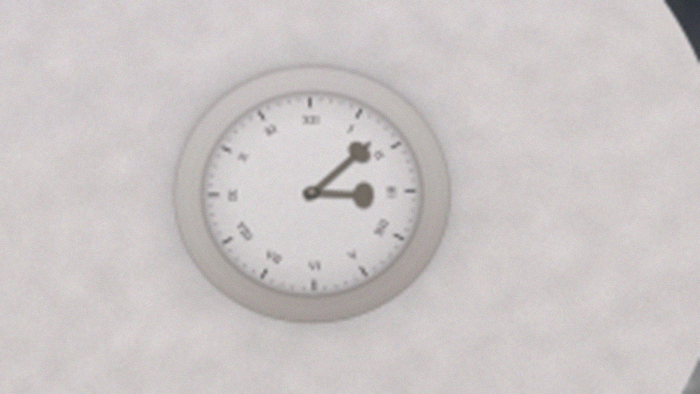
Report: {"hour": 3, "minute": 8}
